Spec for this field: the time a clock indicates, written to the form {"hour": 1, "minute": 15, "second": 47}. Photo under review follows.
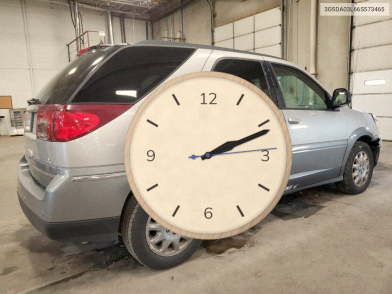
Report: {"hour": 2, "minute": 11, "second": 14}
